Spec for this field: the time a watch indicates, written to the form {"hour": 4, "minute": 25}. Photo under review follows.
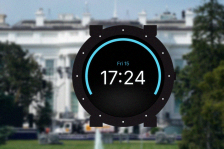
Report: {"hour": 17, "minute": 24}
